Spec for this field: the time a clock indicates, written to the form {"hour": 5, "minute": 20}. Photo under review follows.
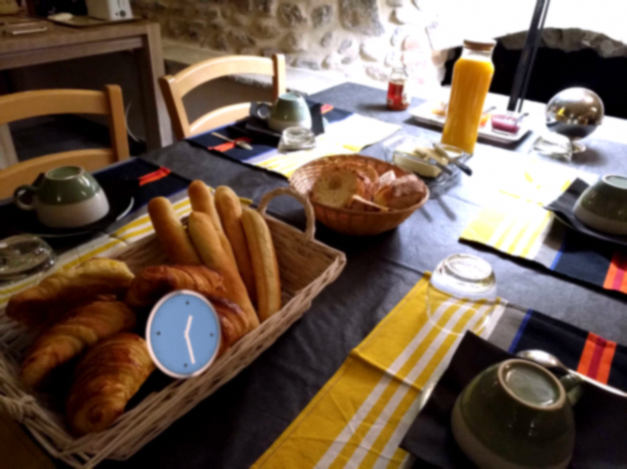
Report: {"hour": 12, "minute": 27}
